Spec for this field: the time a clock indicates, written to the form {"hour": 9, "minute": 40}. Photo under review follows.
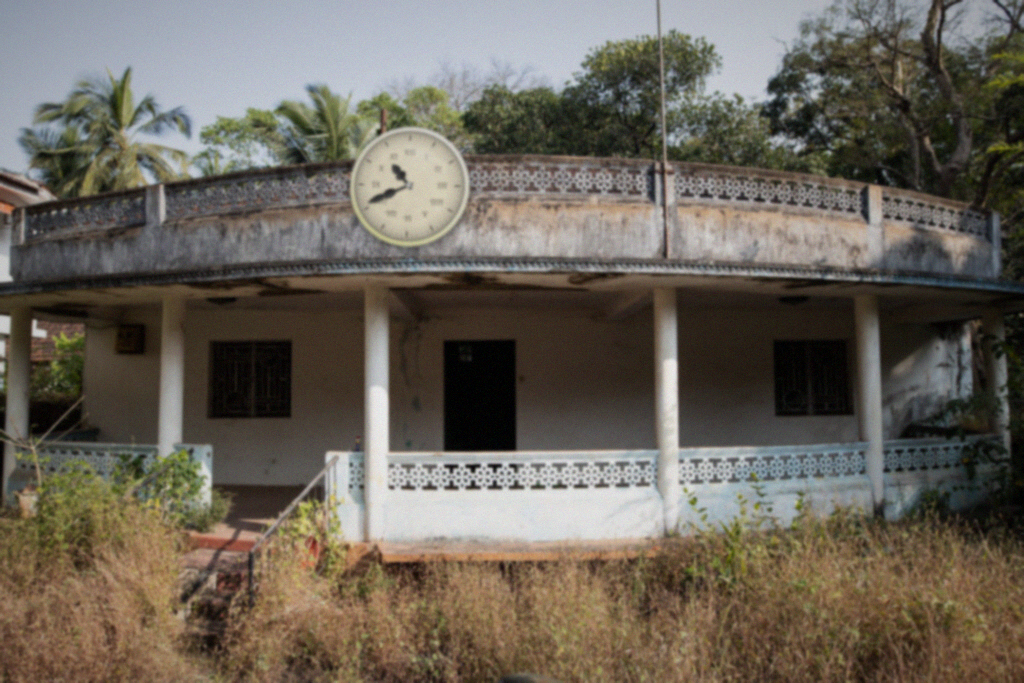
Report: {"hour": 10, "minute": 41}
